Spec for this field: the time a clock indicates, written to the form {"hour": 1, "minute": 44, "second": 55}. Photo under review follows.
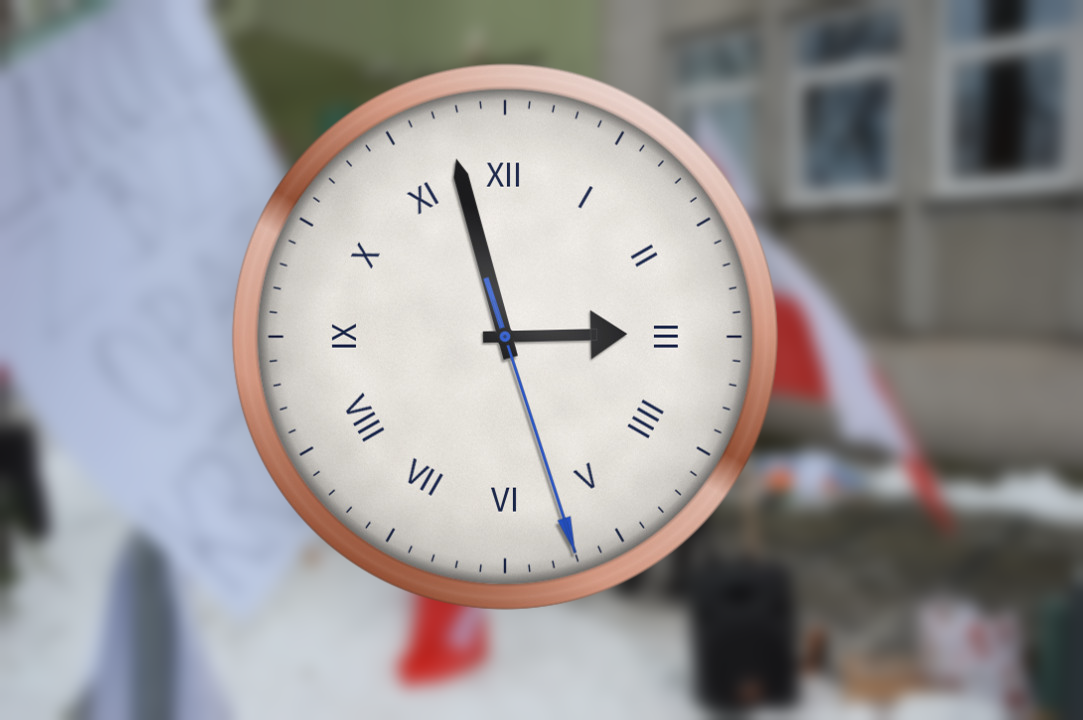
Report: {"hour": 2, "minute": 57, "second": 27}
